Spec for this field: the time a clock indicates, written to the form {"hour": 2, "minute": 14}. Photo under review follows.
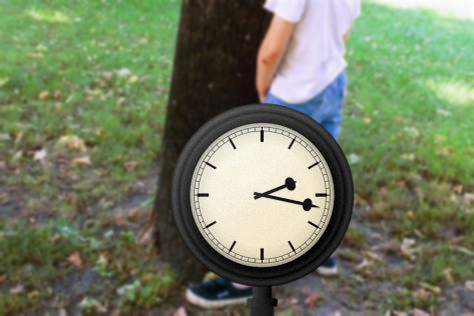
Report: {"hour": 2, "minute": 17}
